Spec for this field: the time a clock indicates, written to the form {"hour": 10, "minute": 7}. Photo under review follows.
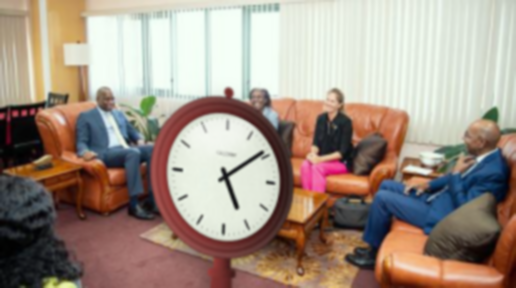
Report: {"hour": 5, "minute": 9}
